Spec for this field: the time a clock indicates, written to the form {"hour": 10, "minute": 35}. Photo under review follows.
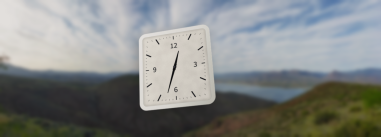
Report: {"hour": 12, "minute": 33}
